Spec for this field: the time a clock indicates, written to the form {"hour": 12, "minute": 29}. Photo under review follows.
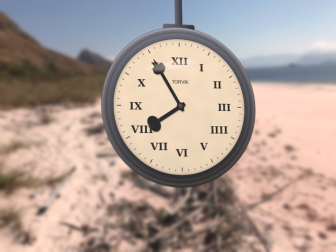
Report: {"hour": 7, "minute": 55}
